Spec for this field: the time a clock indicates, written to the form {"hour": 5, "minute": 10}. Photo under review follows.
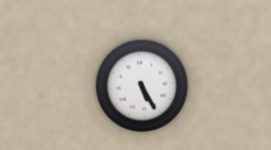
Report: {"hour": 5, "minute": 26}
